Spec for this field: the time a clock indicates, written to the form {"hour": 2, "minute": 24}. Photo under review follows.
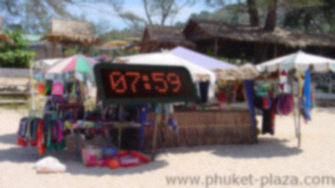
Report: {"hour": 7, "minute": 59}
